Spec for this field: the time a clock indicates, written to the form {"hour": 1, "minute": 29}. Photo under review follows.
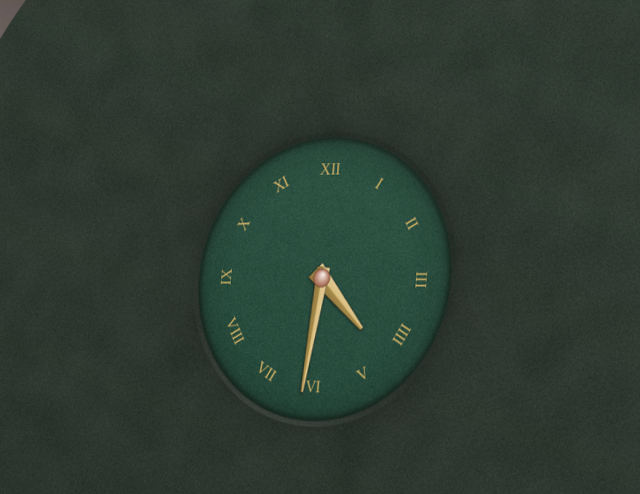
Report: {"hour": 4, "minute": 31}
